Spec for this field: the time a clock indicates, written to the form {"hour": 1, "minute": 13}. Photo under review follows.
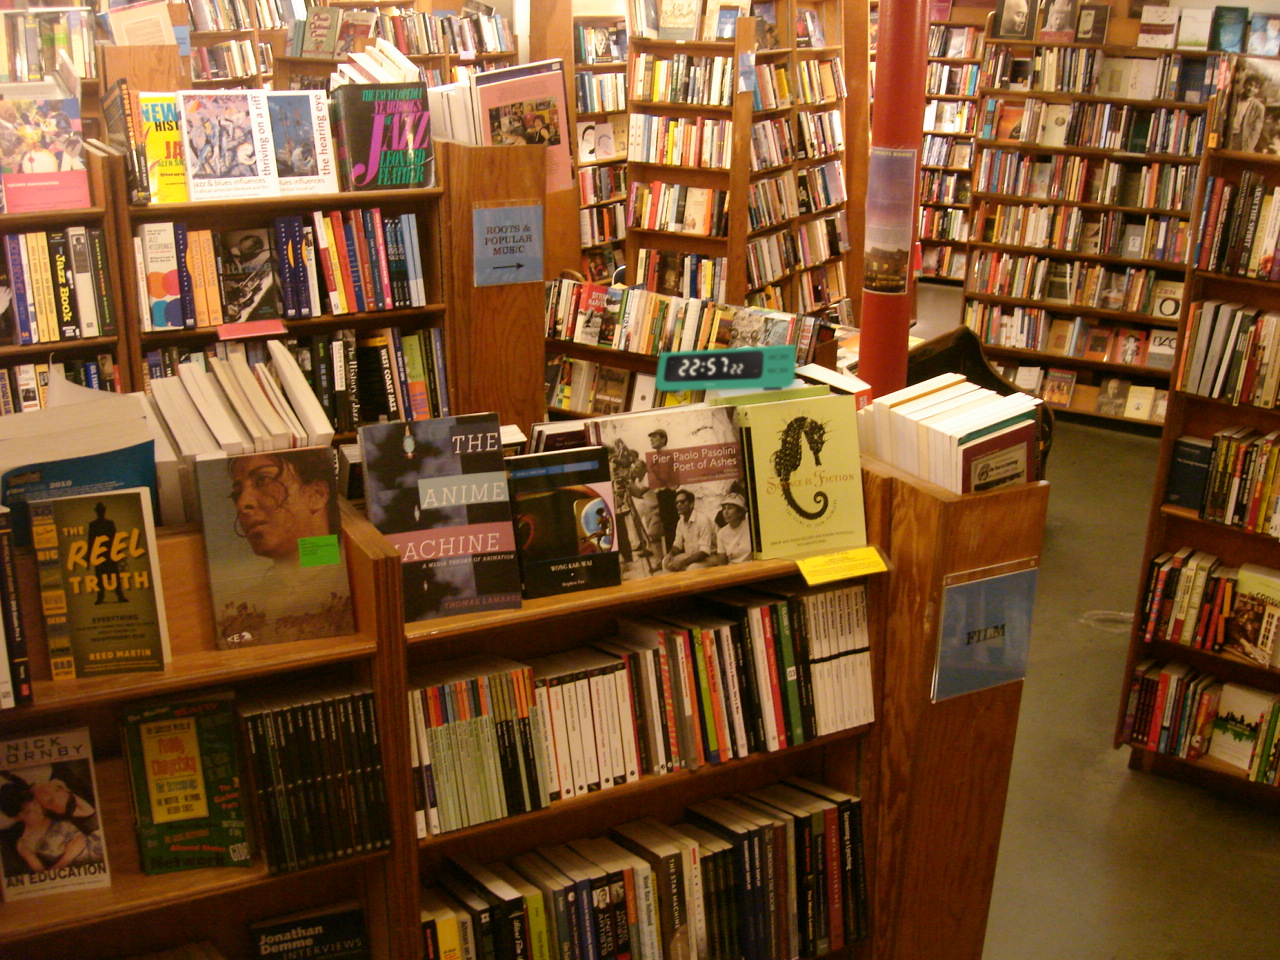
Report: {"hour": 22, "minute": 57}
